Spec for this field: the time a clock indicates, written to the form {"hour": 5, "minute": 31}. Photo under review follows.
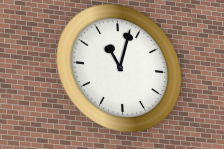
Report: {"hour": 11, "minute": 3}
